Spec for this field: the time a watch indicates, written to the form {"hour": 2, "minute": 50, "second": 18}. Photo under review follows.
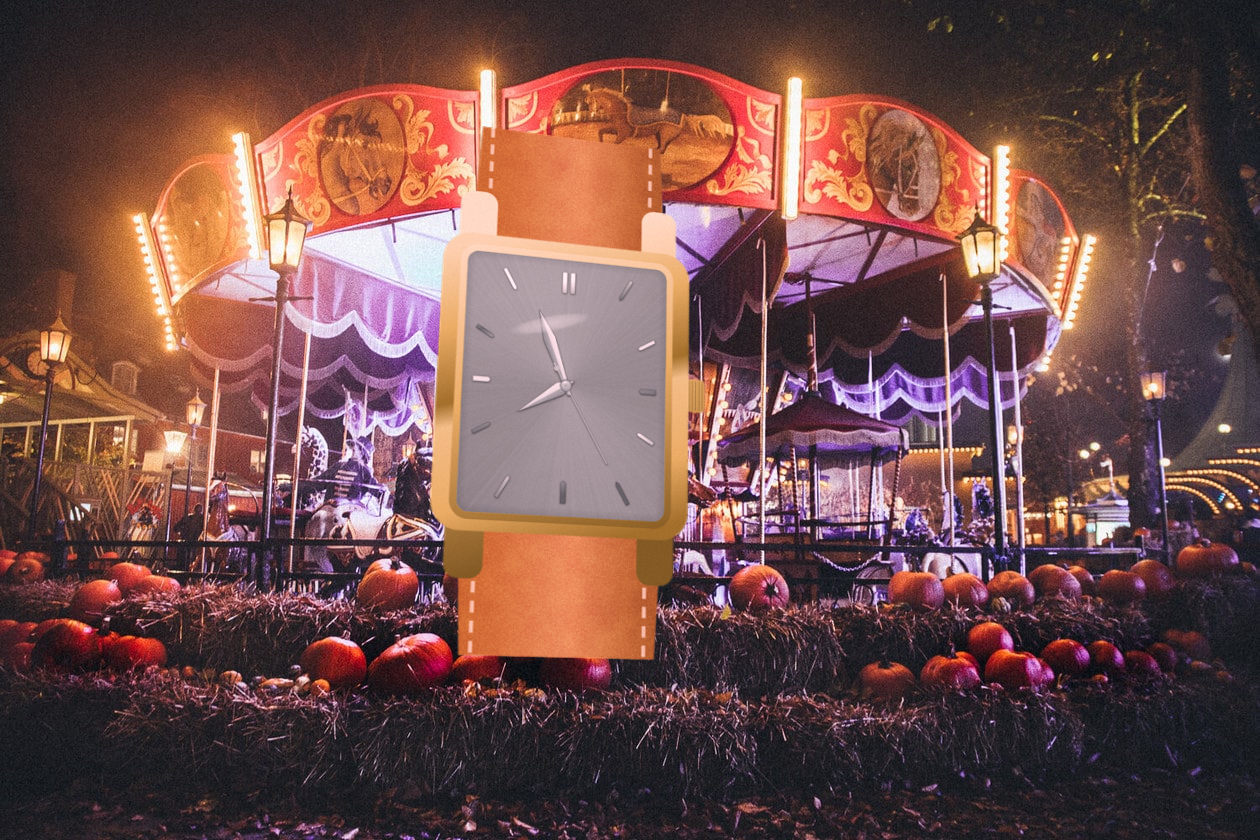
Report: {"hour": 7, "minute": 56, "second": 25}
